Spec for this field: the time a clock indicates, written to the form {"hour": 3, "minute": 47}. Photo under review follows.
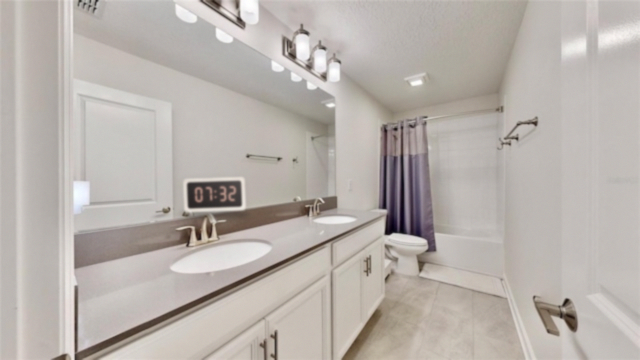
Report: {"hour": 7, "minute": 32}
